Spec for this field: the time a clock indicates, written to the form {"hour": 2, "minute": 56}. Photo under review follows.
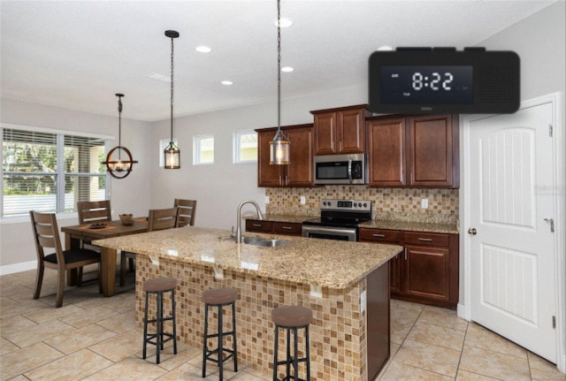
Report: {"hour": 8, "minute": 22}
